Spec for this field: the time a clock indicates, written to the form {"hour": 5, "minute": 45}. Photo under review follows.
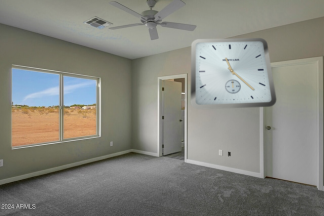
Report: {"hour": 11, "minute": 23}
